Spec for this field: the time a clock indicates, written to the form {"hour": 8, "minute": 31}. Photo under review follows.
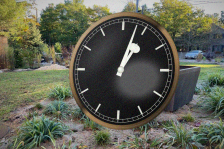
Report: {"hour": 1, "minute": 3}
